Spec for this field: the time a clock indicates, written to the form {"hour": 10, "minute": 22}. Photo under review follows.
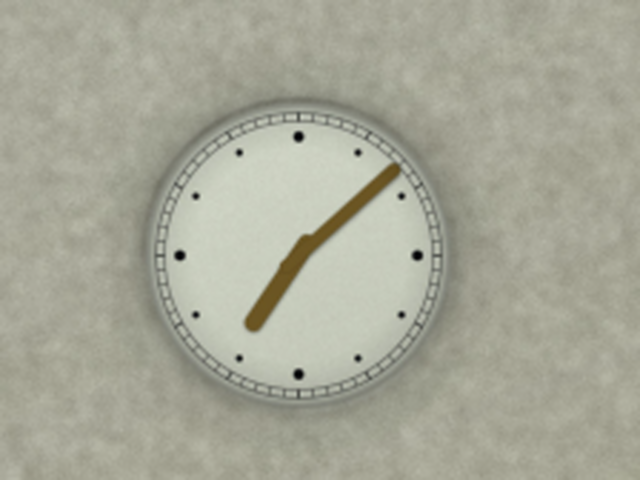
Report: {"hour": 7, "minute": 8}
